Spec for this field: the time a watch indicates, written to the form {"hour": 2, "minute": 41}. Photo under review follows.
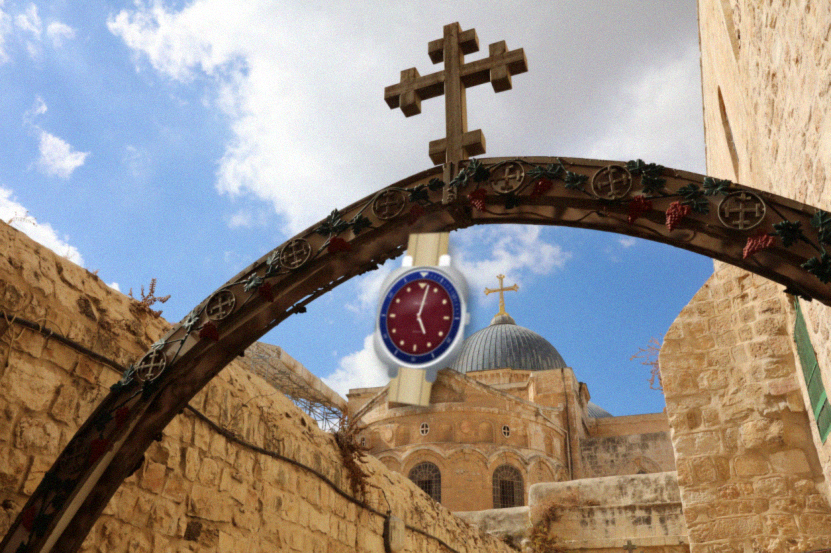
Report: {"hour": 5, "minute": 2}
